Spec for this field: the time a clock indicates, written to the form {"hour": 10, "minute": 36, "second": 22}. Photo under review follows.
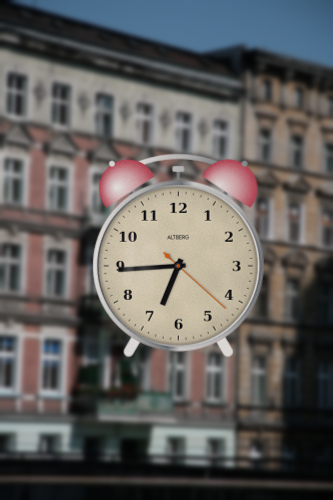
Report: {"hour": 6, "minute": 44, "second": 22}
